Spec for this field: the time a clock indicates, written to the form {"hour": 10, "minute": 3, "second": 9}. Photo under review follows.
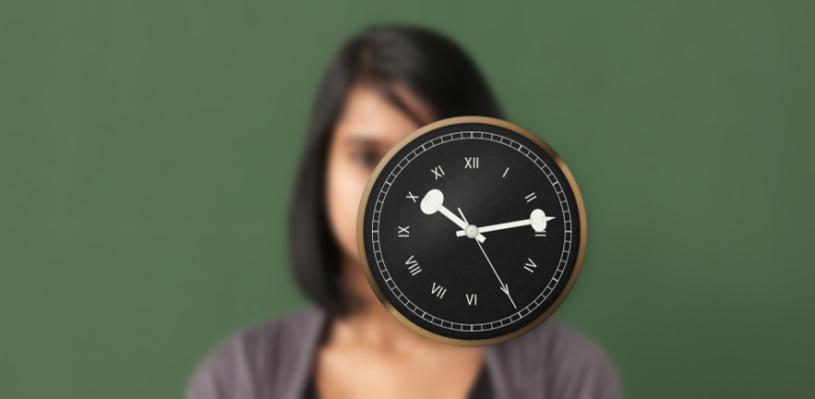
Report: {"hour": 10, "minute": 13, "second": 25}
